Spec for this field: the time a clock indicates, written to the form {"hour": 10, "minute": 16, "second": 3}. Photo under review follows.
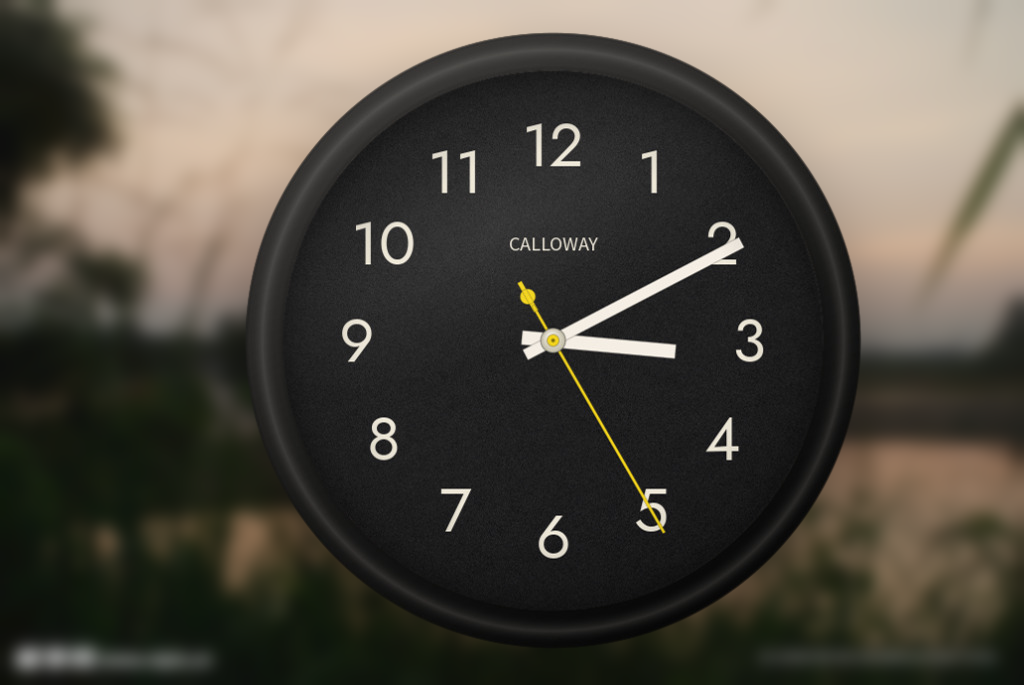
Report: {"hour": 3, "minute": 10, "second": 25}
